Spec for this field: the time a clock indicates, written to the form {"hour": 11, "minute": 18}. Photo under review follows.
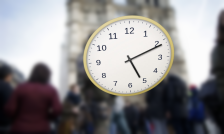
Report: {"hour": 5, "minute": 11}
